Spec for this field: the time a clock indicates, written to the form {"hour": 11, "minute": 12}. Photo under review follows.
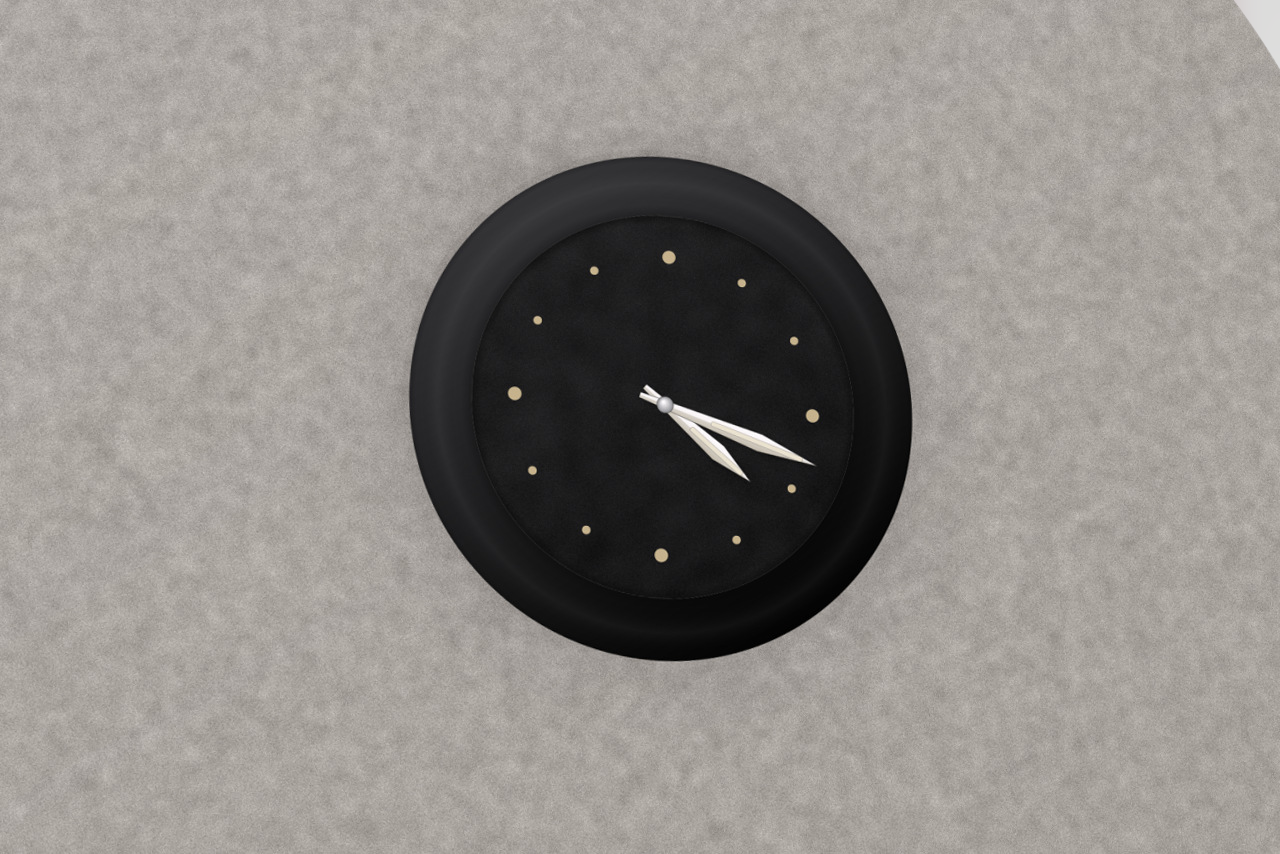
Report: {"hour": 4, "minute": 18}
